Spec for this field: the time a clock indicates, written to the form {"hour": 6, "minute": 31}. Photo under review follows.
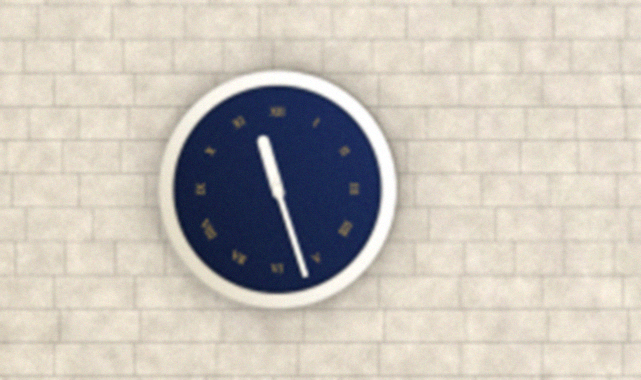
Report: {"hour": 11, "minute": 27}
